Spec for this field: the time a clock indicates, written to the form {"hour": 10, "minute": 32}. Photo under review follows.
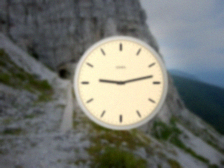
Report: {"hour": 9, "minute": 13}
